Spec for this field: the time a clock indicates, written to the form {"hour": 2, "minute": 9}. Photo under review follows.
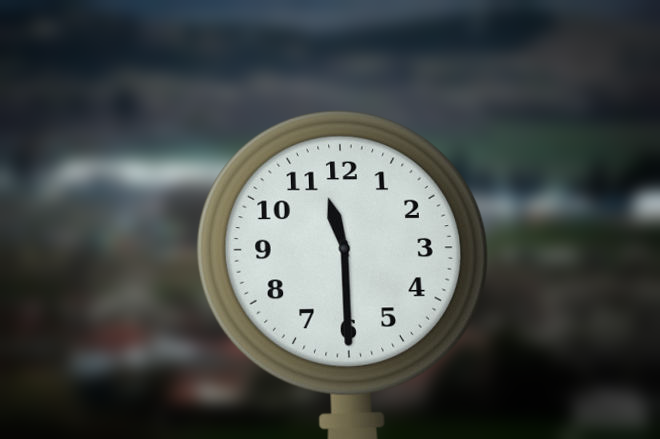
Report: {"hour": 11, "minute": 30}
